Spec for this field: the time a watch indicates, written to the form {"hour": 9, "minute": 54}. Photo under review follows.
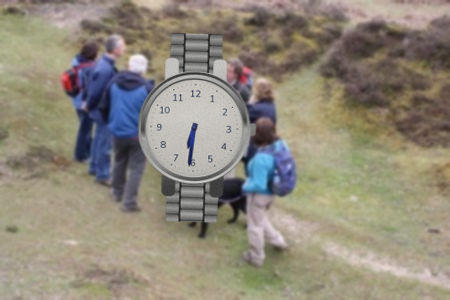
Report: {"hour": 6, "minute": 31}
